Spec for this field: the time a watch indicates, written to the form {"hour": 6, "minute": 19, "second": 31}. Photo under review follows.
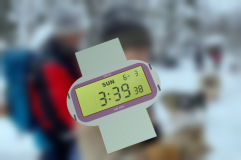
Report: {"hour": 3, "minute": 39, "second": 38}
